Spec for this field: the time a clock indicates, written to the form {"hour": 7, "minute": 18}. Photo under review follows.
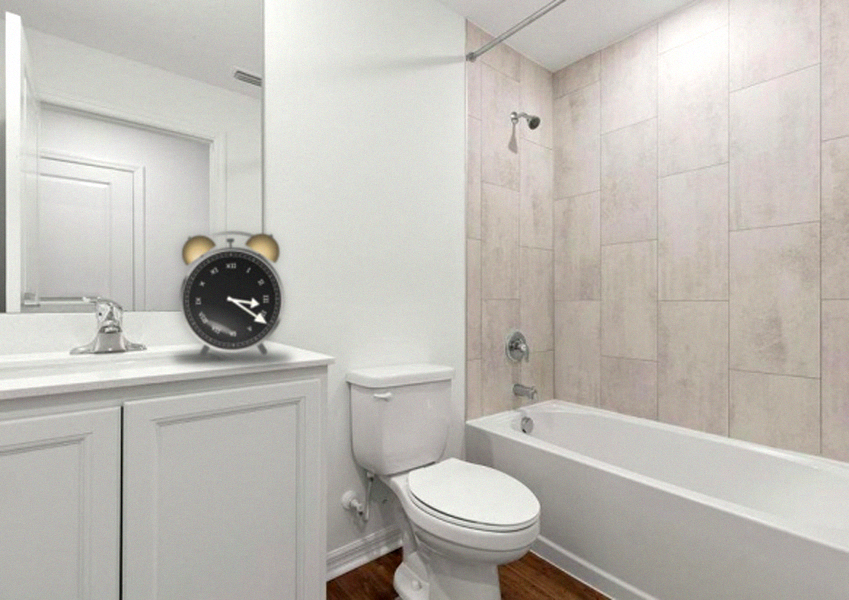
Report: {"hour": 3, "minute": 21}
